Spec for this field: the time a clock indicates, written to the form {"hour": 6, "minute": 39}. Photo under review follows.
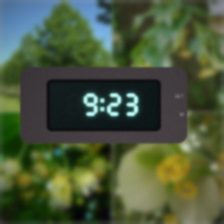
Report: {"hour": 9, "minute": 23}
